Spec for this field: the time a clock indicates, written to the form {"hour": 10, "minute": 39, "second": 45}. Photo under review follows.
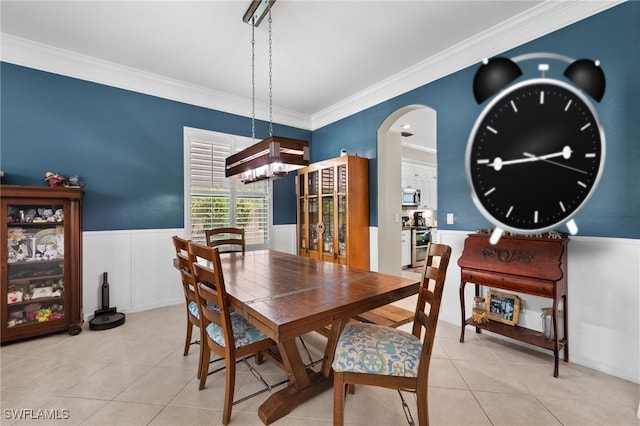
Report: {"hour": 2, "minute": 44, "second": 18}
